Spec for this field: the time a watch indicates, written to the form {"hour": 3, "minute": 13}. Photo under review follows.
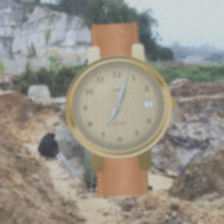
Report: {"hour": 7, "minute": 3}
